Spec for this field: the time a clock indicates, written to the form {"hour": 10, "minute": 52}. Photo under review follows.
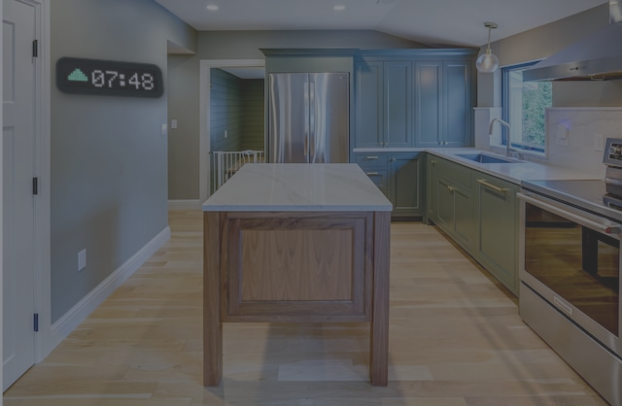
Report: {"hour": 7, "minute": 48}
